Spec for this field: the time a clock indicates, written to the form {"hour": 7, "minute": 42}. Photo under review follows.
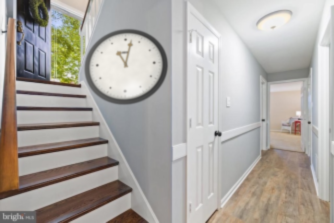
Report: {"hour": 11, "minute": 2}
